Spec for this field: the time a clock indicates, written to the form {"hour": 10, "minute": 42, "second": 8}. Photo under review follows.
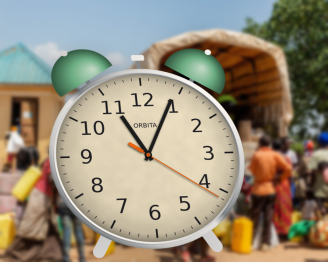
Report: {"hour": 11, "minute": 4, "second": 21}
